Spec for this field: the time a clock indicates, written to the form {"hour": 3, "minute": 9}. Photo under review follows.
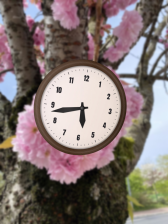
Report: {"hour": 5, "minute": 43}
